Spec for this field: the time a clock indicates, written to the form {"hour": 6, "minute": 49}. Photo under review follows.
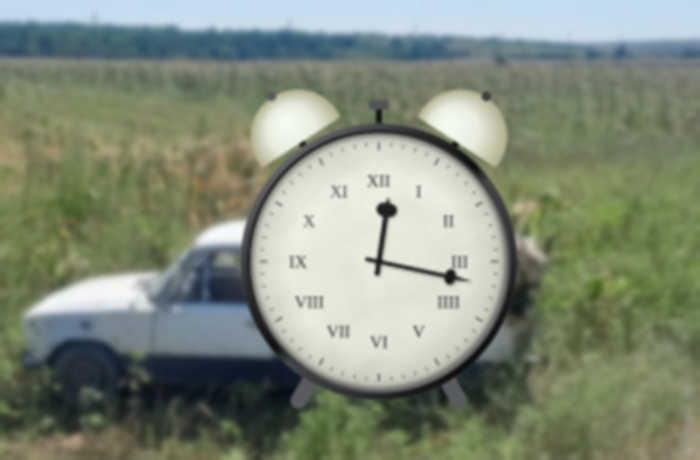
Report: {"hour": 12, "minute": 17}
